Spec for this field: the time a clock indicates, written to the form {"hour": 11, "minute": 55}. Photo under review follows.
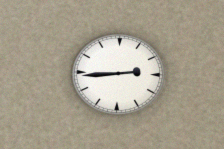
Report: {"hour": 2, "minute": 44}
